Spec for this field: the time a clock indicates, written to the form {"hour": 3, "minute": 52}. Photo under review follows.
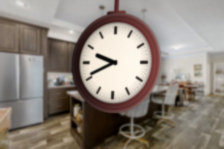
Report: {"hour": 9, "minute": 41}
